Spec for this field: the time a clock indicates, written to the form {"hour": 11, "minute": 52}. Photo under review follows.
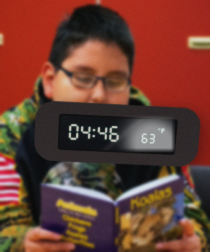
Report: {"hour": 4, "minute": 46}
